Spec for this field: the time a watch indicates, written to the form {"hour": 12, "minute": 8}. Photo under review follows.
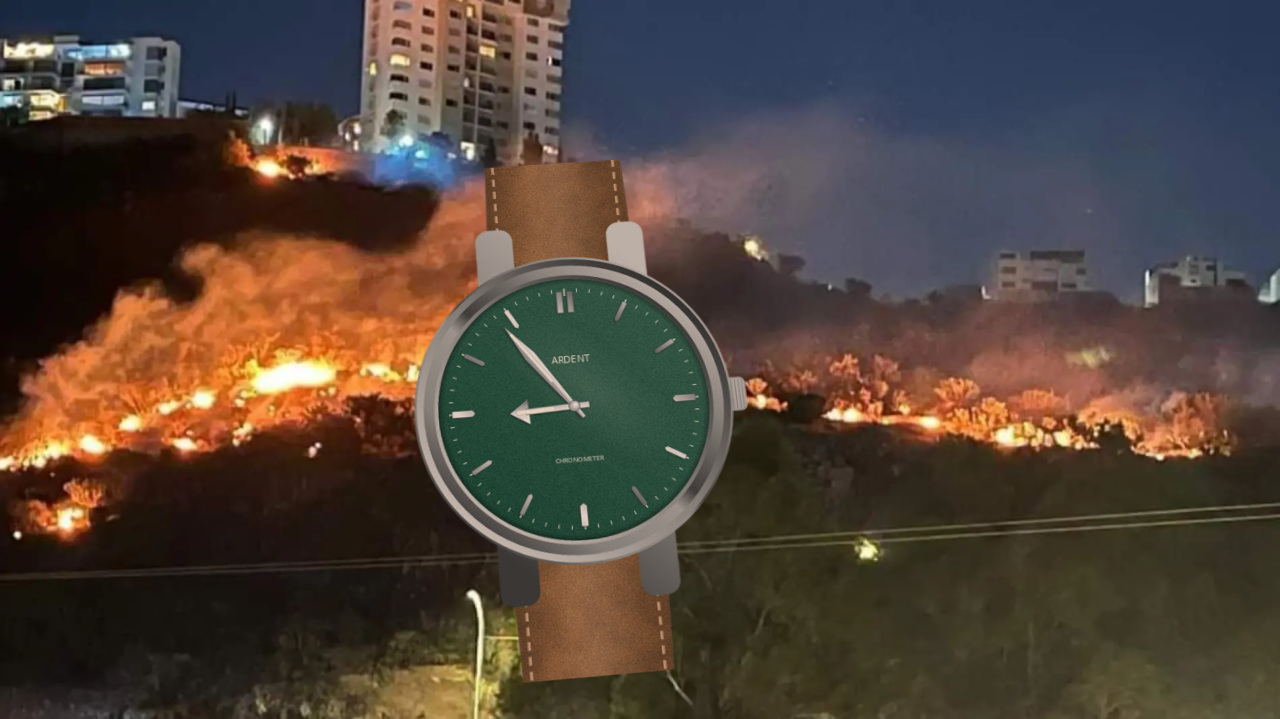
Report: {"hour": 8, "minute": 54}
